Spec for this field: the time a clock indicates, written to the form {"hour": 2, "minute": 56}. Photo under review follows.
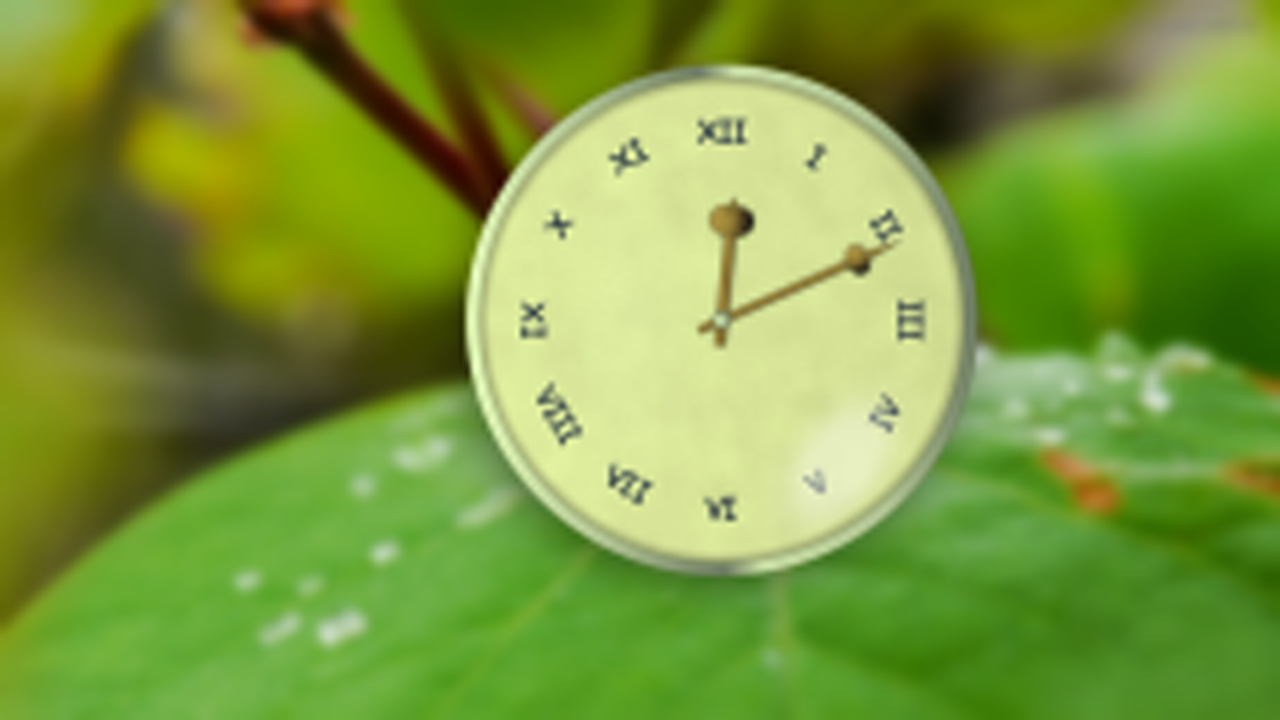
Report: {"hour": 12, "minute": 11}
